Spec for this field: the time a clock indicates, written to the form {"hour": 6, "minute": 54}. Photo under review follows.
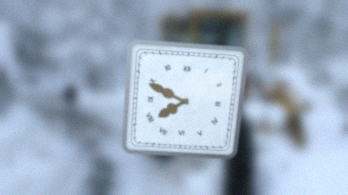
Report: {"hour": 7, "minute": 49}
